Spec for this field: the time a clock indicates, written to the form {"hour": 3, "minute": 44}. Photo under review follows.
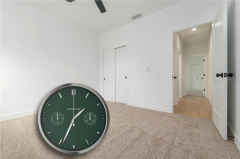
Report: {"hour": 1, "minute": 34}
